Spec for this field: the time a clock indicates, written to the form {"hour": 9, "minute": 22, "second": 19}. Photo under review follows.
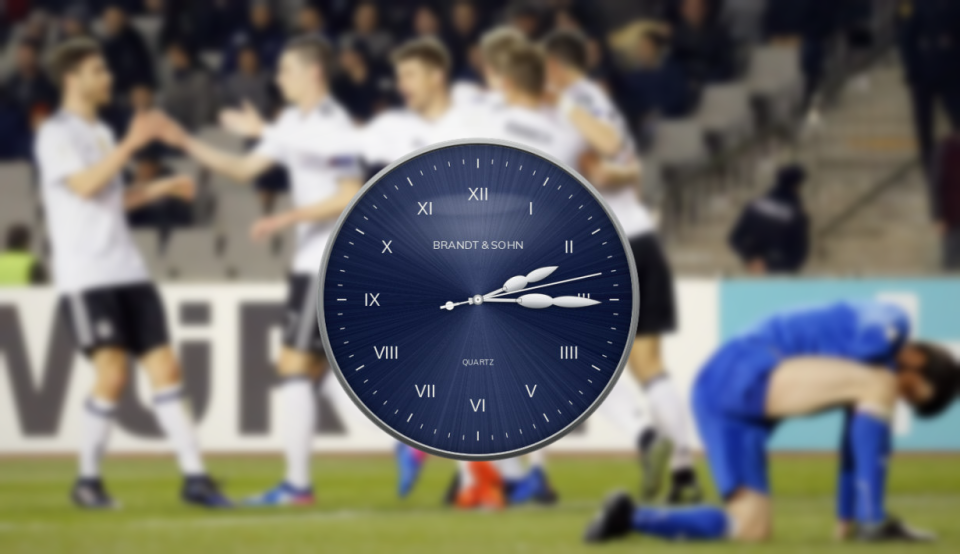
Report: {"hour": 2, "minute": 15, "second": 13}
